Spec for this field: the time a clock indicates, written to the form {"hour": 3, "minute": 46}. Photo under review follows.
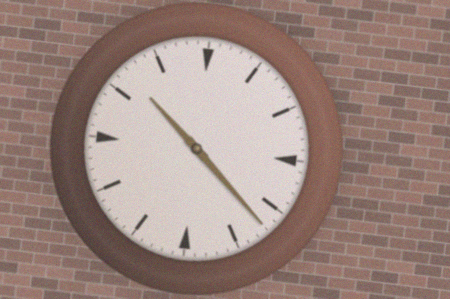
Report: {"hour": 10, "minute": 22}
